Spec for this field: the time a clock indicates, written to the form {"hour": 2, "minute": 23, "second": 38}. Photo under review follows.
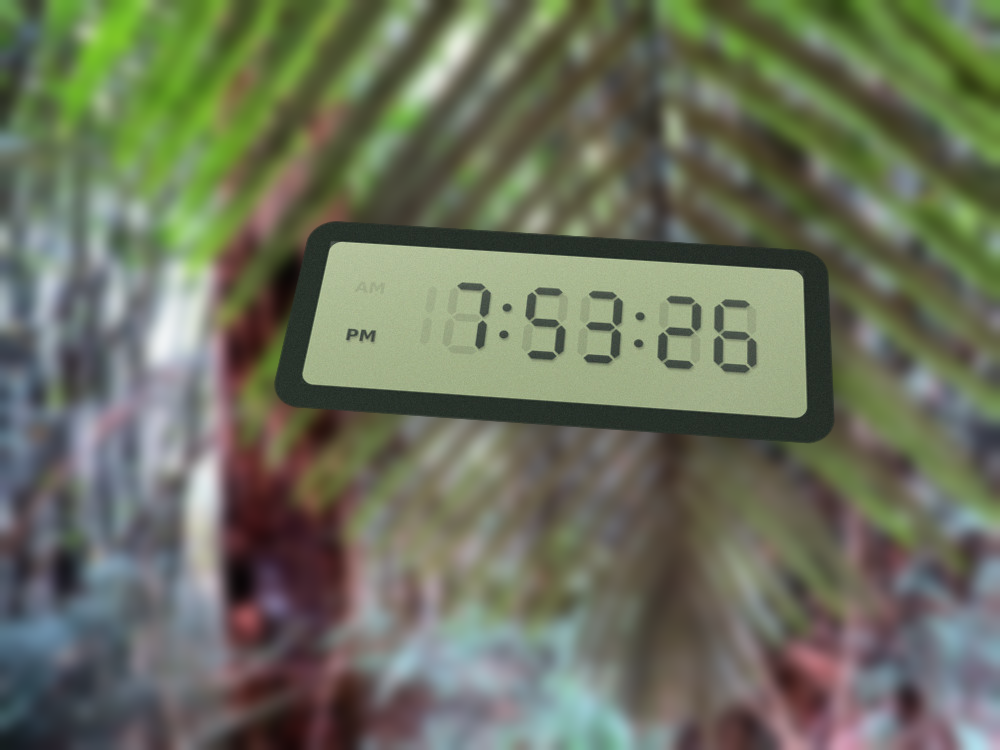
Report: {"hour": 7, "minute": 53, "second": 26}
